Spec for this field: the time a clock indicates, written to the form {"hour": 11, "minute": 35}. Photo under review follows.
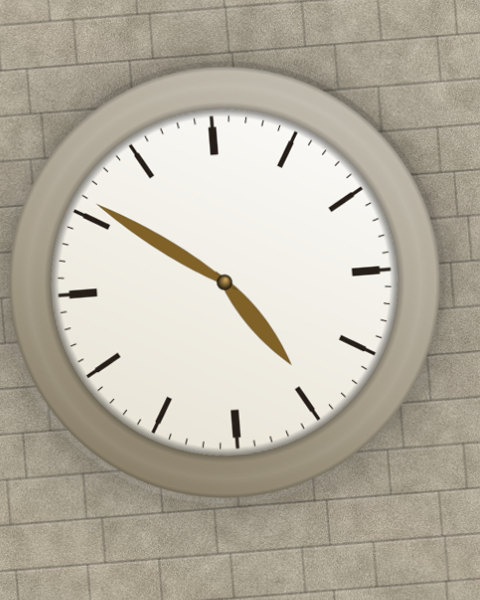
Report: {"hour": 4, "minute": 51}
